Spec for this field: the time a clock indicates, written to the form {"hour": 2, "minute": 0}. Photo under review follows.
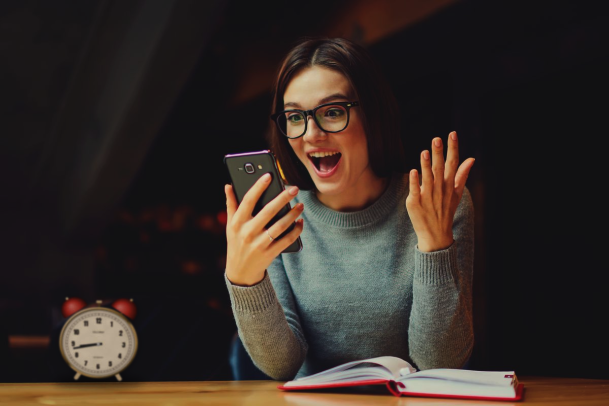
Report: {"hour": 8, "minute": 43}
